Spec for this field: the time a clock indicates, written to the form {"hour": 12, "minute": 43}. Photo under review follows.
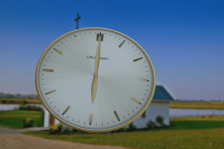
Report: {"hour": 6, "minute": 0}
